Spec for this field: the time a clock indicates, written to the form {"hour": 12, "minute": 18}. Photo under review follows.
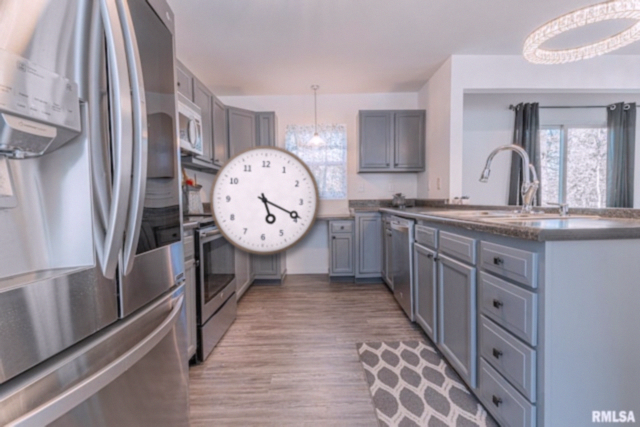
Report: {"hour": 5, "minute": 19}
